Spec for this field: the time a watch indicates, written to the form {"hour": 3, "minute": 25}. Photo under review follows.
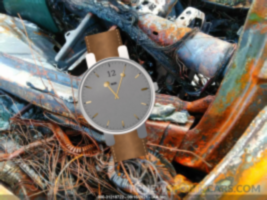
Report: {"hour": 11, "minute": 5}
